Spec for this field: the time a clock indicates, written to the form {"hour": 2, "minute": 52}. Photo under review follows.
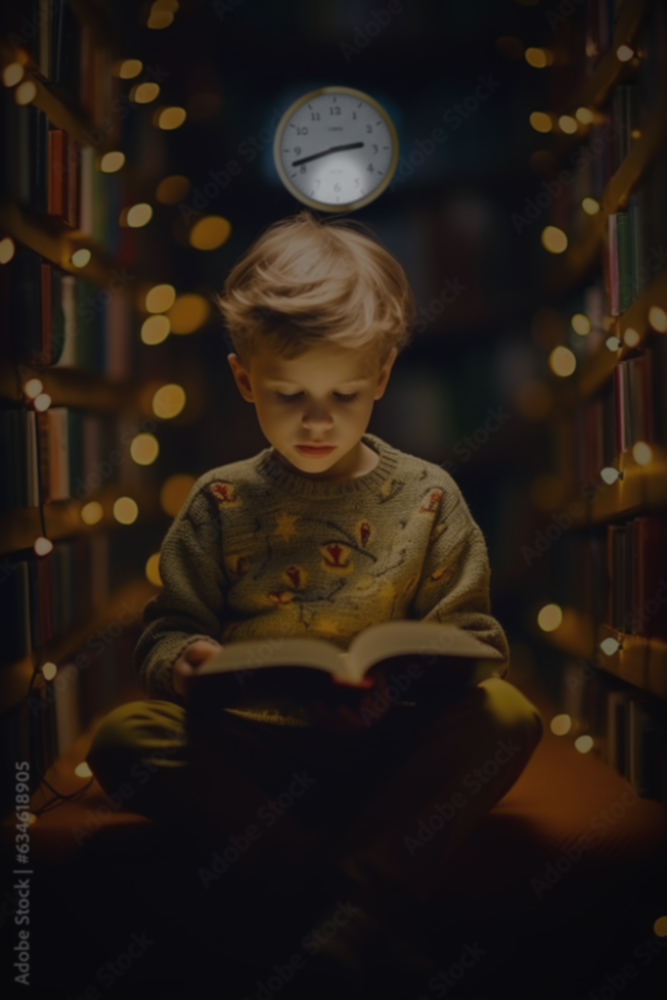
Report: {"hour": 2, "minute": 42}
